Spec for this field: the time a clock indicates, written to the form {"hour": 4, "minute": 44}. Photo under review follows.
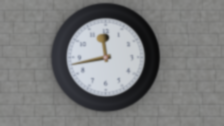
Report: {"hour": 11, "minute": 43}
